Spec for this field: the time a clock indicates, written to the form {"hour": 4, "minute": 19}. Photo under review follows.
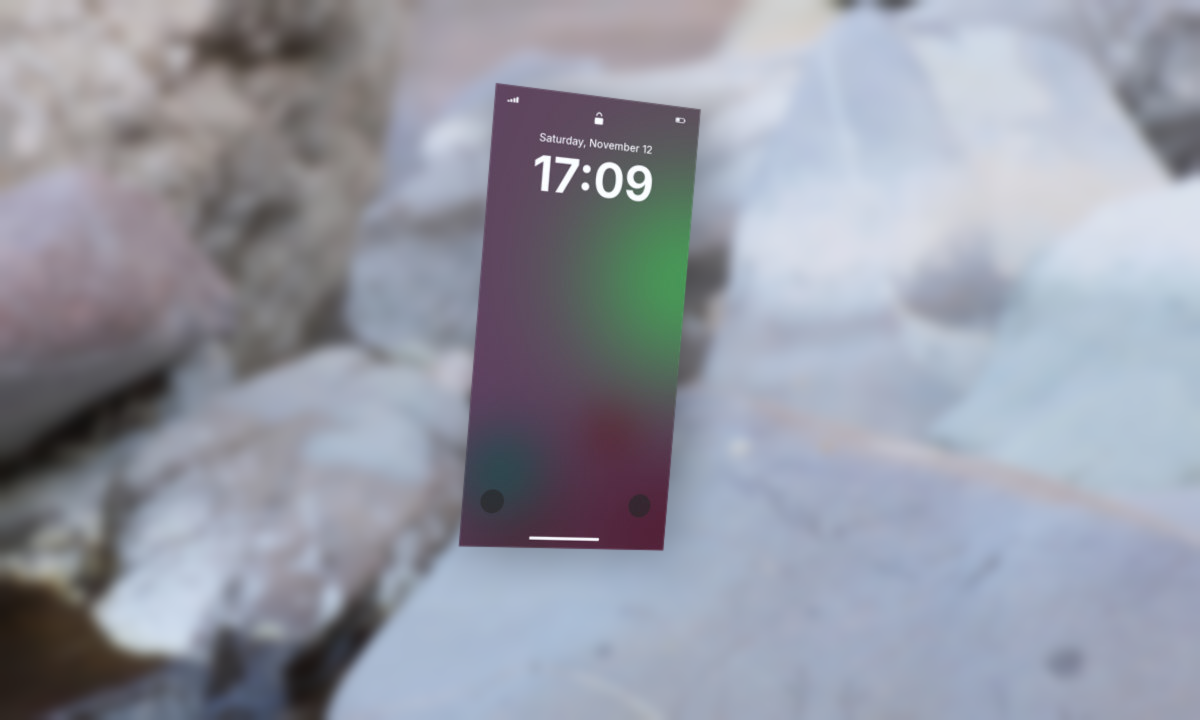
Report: {"hour": 17, "minute": 9}
